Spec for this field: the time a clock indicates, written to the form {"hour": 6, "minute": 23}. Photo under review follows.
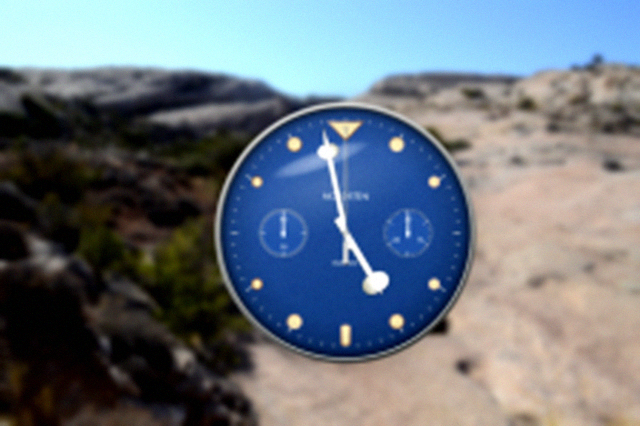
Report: {"hour": 4, "minute": 58}
